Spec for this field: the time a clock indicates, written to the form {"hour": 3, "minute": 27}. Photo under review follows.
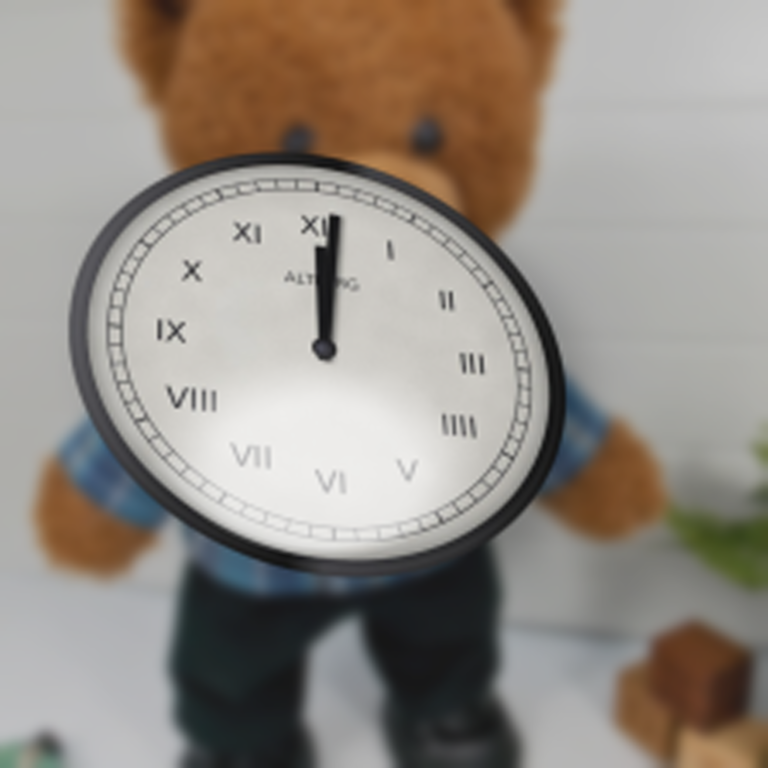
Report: {"hour": 12, "minute": 1}
